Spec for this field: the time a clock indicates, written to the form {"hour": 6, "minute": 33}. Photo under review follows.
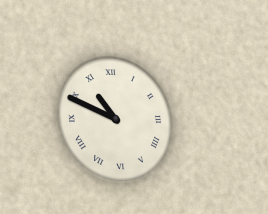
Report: {"hour": 10, "minute": 49}
